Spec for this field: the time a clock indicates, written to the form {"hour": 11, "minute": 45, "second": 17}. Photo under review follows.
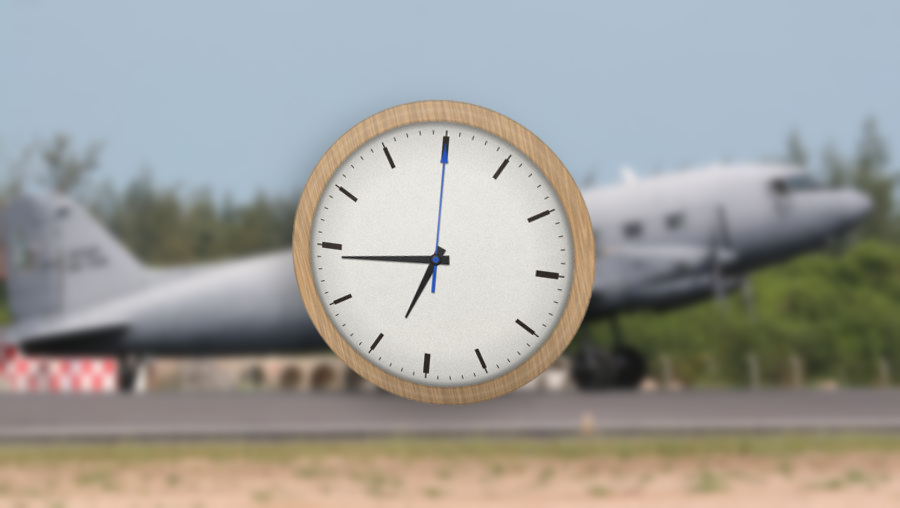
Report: {"hour": 6, "minute": 44, "second": 0}
